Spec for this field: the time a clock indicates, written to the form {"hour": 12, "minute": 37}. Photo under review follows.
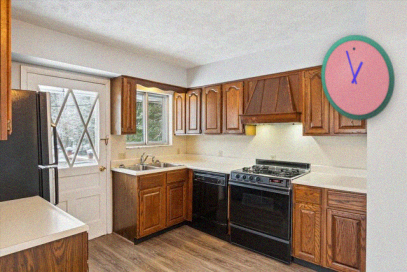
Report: {"hour": 12, "minute": 57}
